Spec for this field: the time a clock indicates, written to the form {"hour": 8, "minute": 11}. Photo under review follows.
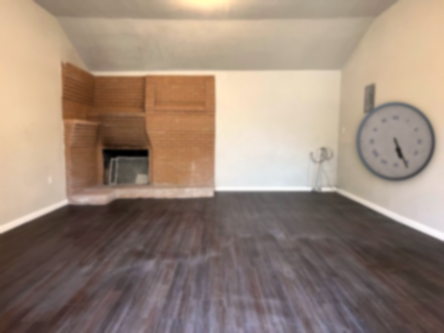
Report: {"hour": 5, "minute": 26}
